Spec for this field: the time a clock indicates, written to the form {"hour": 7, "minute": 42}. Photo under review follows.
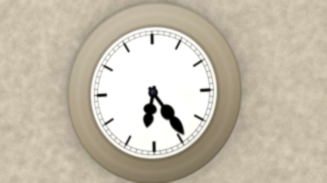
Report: {"hour": 6, "minute": 24}
